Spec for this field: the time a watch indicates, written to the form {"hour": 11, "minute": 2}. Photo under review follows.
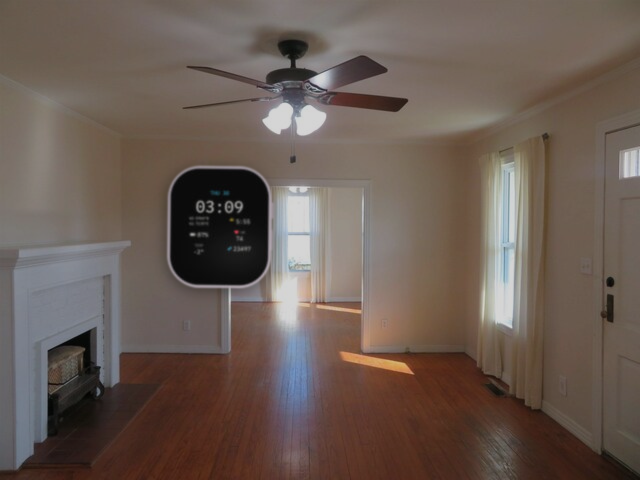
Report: {"hour": 3, "minute": 9}
